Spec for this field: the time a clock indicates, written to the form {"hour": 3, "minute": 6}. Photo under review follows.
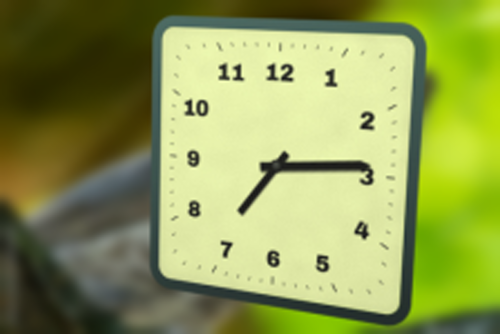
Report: {"hour": 7, "minute": 14}
